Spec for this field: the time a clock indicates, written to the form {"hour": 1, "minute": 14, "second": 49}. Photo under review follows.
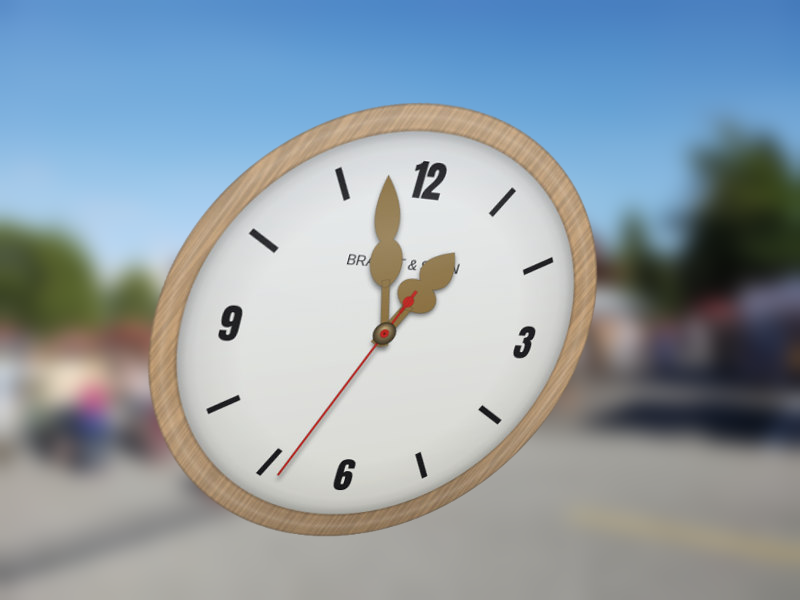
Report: {"hour": 12, "minute": 57, "second": 34}
